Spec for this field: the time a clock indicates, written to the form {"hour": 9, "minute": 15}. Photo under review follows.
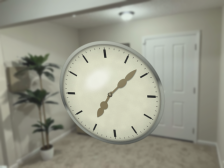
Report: {"hour": 7, "minute": 8}
